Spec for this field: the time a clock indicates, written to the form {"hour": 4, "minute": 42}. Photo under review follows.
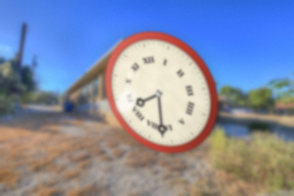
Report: {"hour": 8, "minute": 32}
